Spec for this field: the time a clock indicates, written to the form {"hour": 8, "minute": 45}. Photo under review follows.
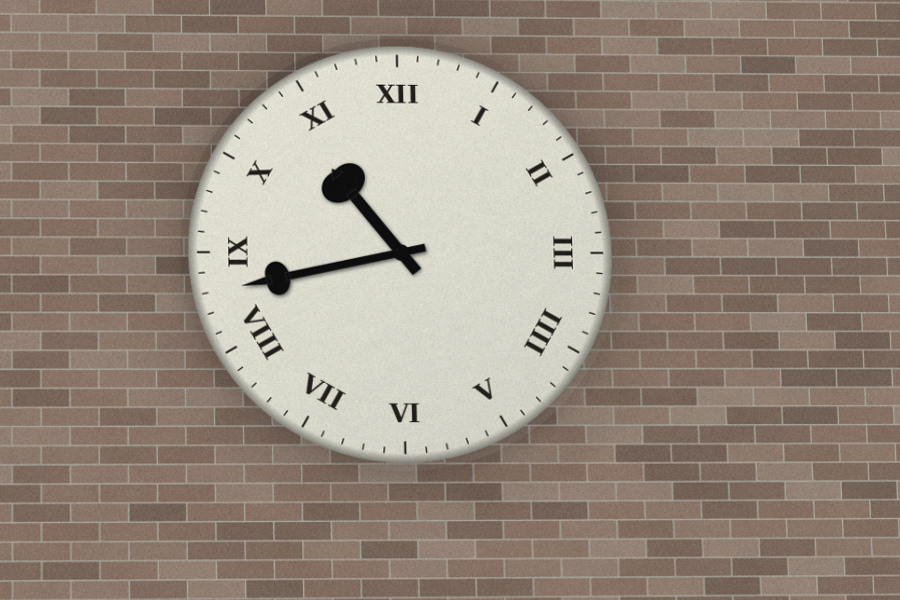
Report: {"hour": 10, "minute": 43}
